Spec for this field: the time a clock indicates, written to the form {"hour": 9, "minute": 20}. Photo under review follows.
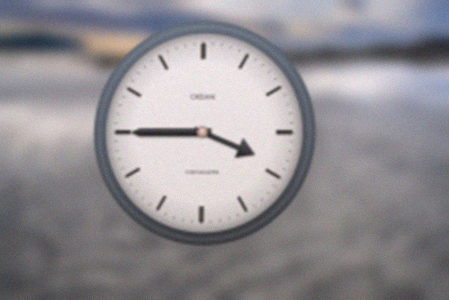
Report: {"hour": 3, "minute": 45}
